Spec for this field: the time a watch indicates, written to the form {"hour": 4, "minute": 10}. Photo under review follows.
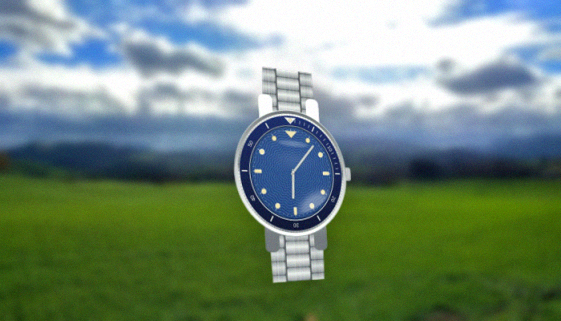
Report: {"hour": 6, "minute": 7}
